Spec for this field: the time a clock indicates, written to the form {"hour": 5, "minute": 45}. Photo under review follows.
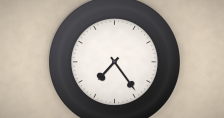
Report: {"hour": 7, "minute": 24}
